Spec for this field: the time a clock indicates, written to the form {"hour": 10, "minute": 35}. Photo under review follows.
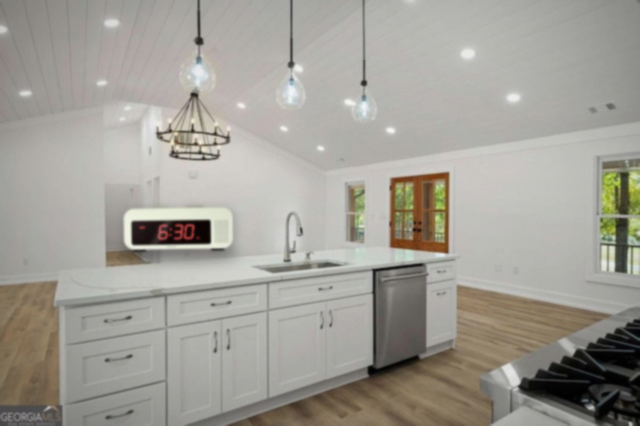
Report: {"hour": 6, "minute": 30}
